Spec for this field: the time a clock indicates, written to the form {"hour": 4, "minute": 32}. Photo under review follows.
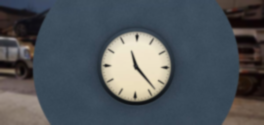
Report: {"hour": 11, "minute": 23}
